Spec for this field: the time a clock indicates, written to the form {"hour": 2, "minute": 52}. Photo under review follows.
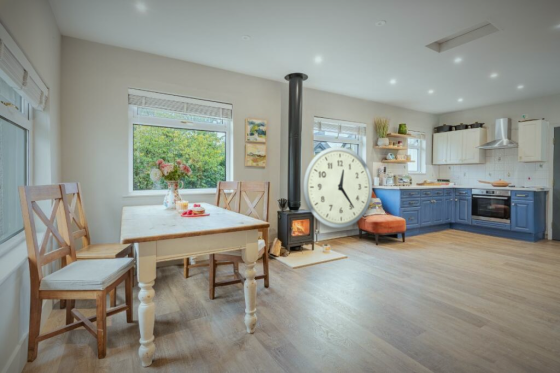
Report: {"hour": 12, "minute": 24}
